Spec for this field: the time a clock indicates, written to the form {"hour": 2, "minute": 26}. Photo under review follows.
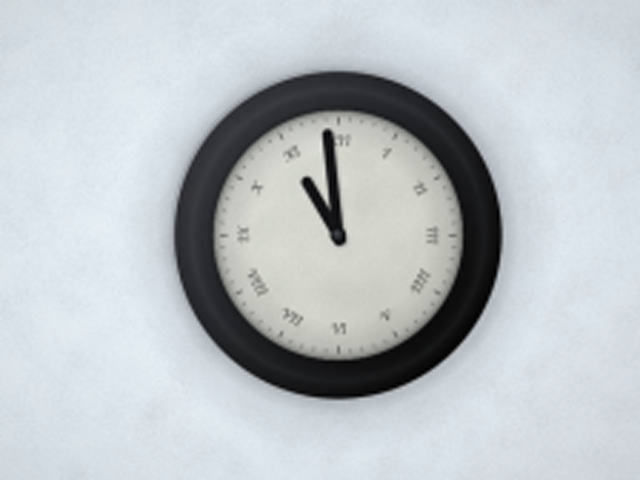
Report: {"hour": 10, "minute": 59}
